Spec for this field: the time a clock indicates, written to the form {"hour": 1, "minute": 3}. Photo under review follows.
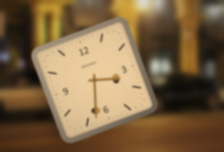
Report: {"hour": 3, "minute": 33}
